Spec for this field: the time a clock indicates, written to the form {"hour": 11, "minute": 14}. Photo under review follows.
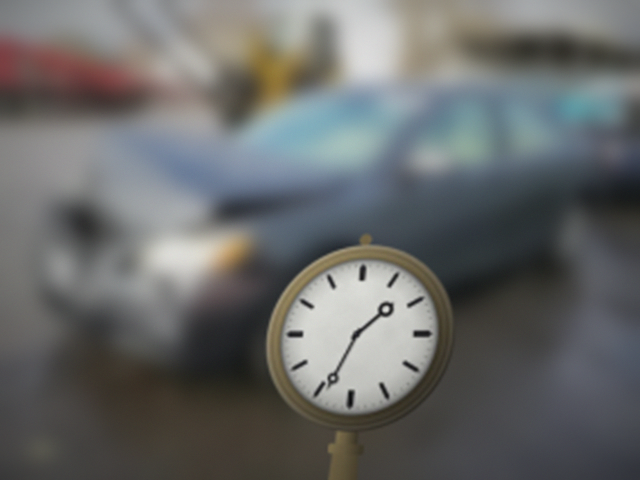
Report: {"hour": 1, "minute": 34}
